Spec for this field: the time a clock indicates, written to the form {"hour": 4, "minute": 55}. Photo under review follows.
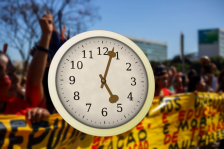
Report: {"hour": 5, "minute": 3}
